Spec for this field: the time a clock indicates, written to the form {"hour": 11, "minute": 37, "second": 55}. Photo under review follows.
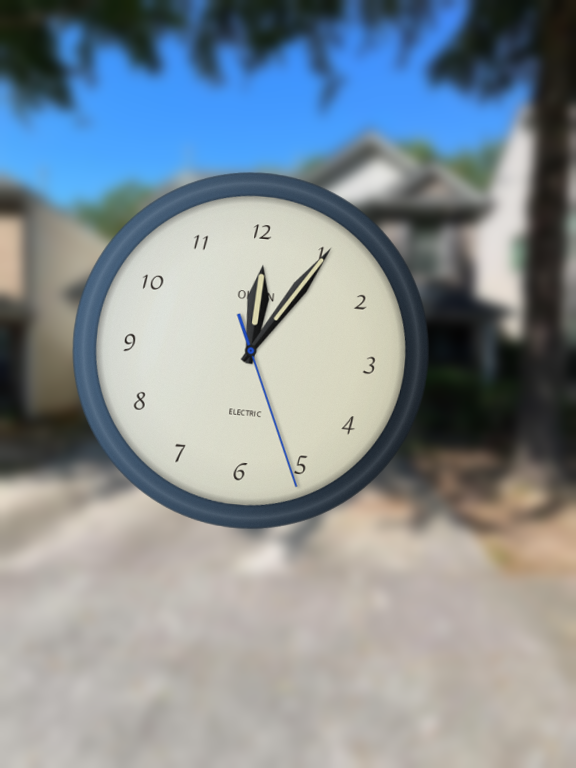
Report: {"hour": 12, "minute": 5, "second": 26}
